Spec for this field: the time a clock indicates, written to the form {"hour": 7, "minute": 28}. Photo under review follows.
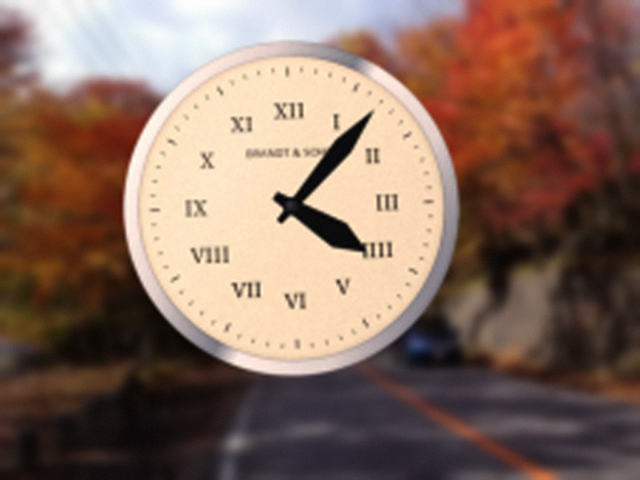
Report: {"hour": 4, "minute": 7}
